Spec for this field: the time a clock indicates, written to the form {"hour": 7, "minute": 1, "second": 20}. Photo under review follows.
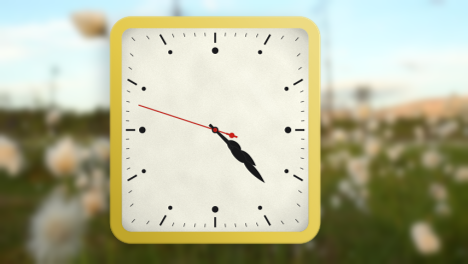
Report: {"hour": 4, "minute": 22, "second": 48}
